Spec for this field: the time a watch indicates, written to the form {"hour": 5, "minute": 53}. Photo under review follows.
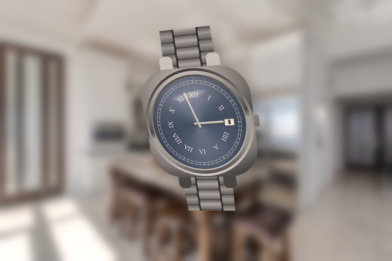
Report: {"hour": 2, "minute": 57}
